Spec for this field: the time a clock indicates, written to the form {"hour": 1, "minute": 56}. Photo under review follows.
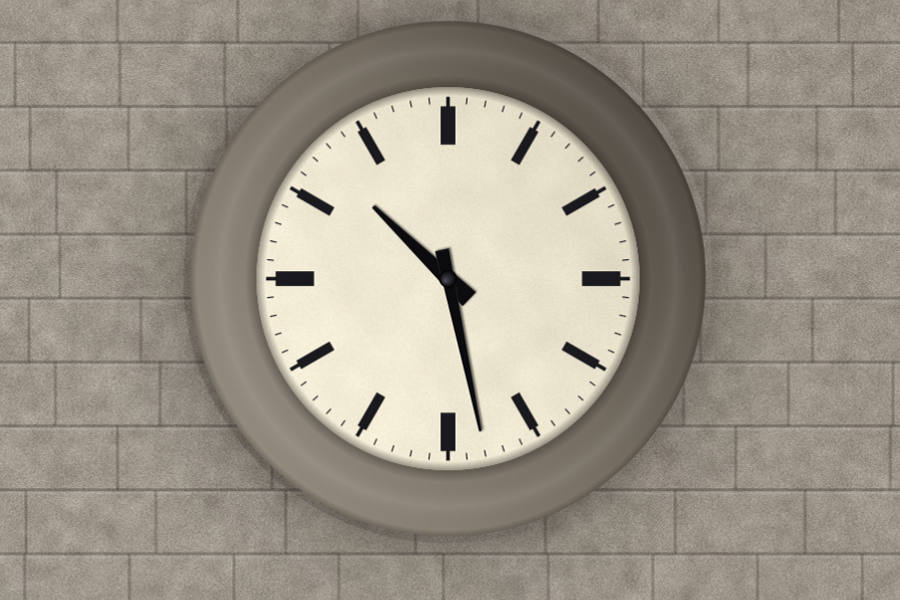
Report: {"hour": 10, "minute": 28}
